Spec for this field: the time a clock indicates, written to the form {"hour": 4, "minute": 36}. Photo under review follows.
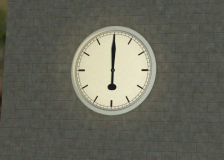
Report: {"hour": 6, "minute": 0}
